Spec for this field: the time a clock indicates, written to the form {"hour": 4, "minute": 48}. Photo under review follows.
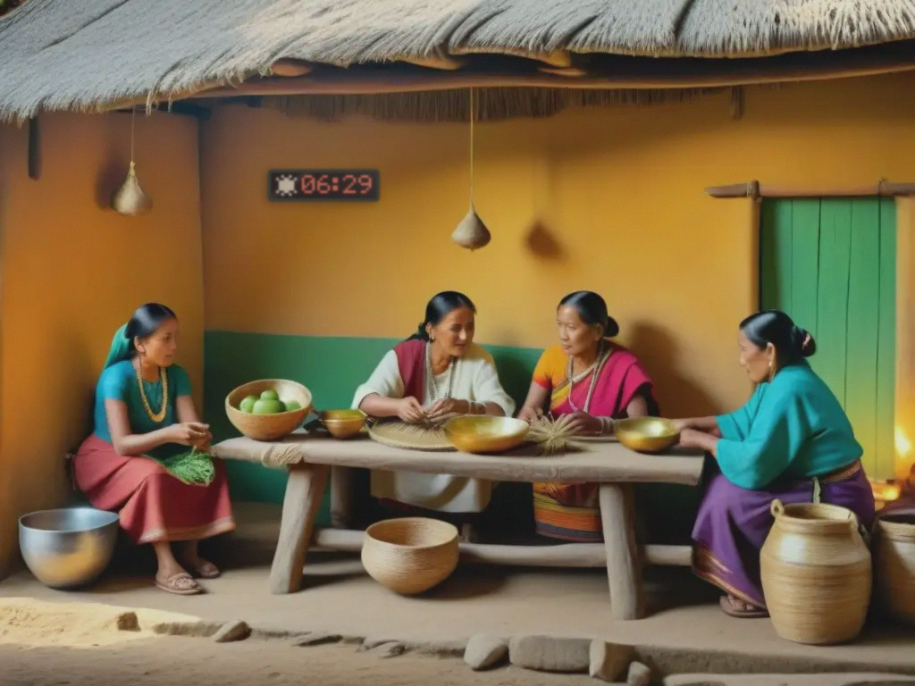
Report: {"hour": 6, "minute": 29}
